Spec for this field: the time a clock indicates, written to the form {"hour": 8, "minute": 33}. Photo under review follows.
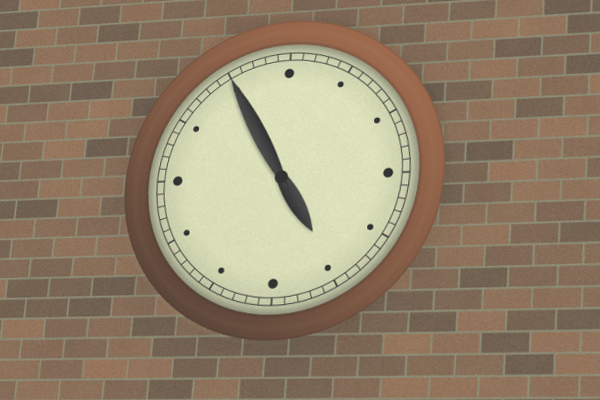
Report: {"hour": 4, "minute": 55}
